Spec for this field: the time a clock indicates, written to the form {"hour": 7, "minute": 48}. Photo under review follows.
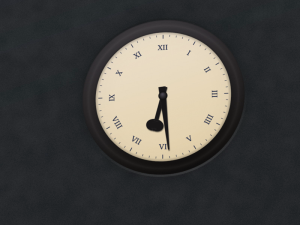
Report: {"hour": 6, "minute": 29}
